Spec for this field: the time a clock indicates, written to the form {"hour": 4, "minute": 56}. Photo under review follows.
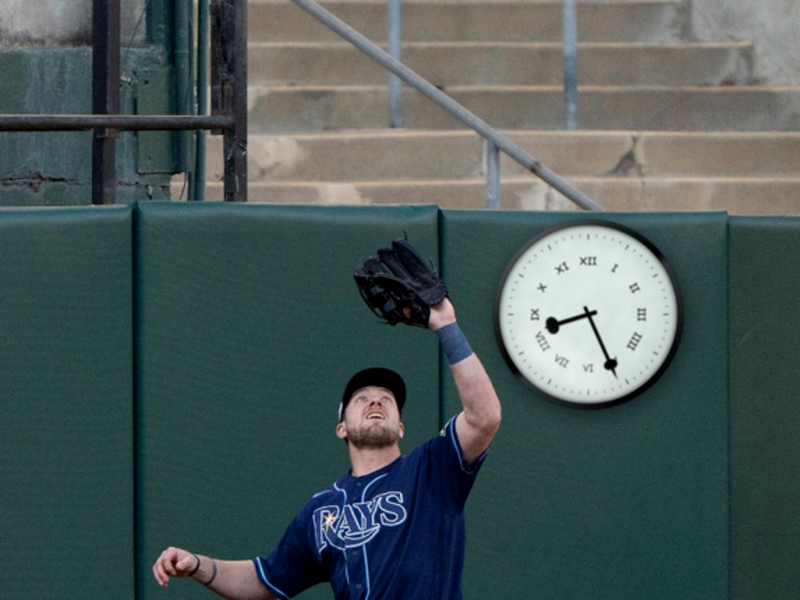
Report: {"hour": 8, "minute": 26}
